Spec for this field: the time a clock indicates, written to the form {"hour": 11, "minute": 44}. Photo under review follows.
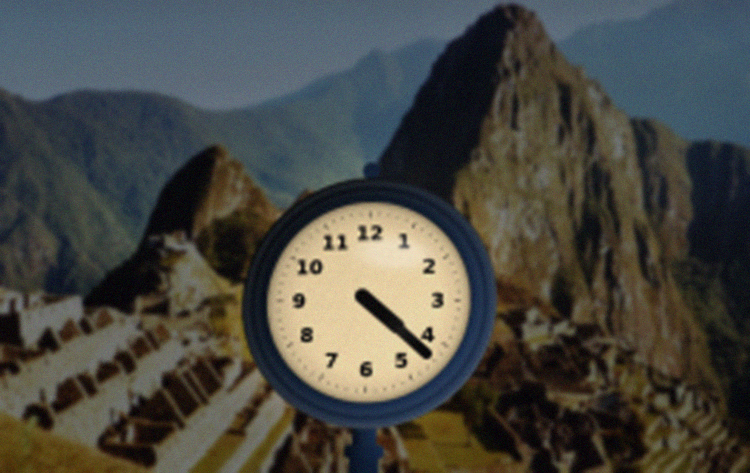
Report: {"hour": 4, "minute": 22}
